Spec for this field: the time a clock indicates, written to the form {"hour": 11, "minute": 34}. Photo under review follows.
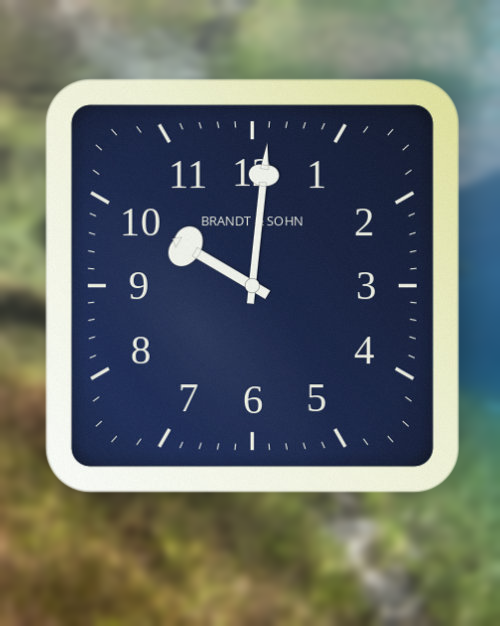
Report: {"hour": 10, "minute": 1}
